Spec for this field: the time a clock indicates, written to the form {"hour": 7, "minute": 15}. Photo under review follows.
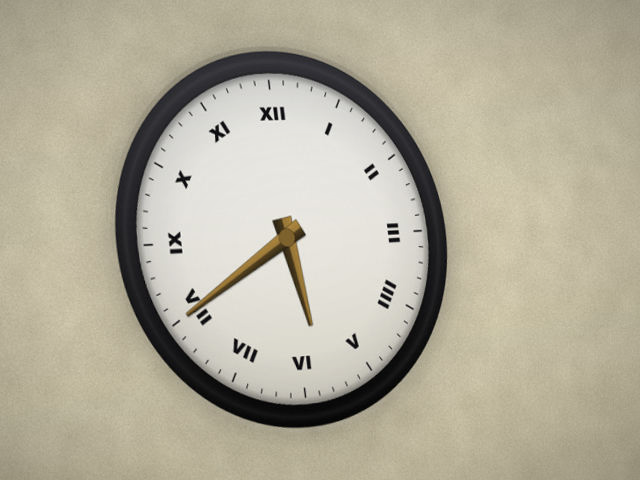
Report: {"hour": 5, "minute": 40}
